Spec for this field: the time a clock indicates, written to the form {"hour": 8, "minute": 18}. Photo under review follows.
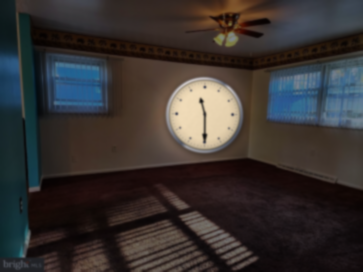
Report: {"hour": 11, "minute": 30}
